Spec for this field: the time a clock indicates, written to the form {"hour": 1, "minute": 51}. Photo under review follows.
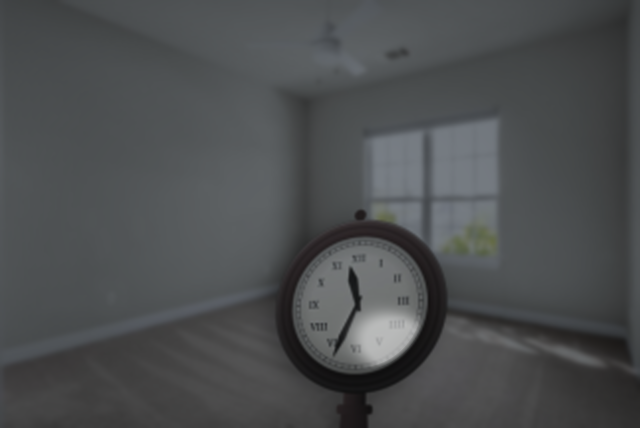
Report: {"hour": 11, "minute": 34}
